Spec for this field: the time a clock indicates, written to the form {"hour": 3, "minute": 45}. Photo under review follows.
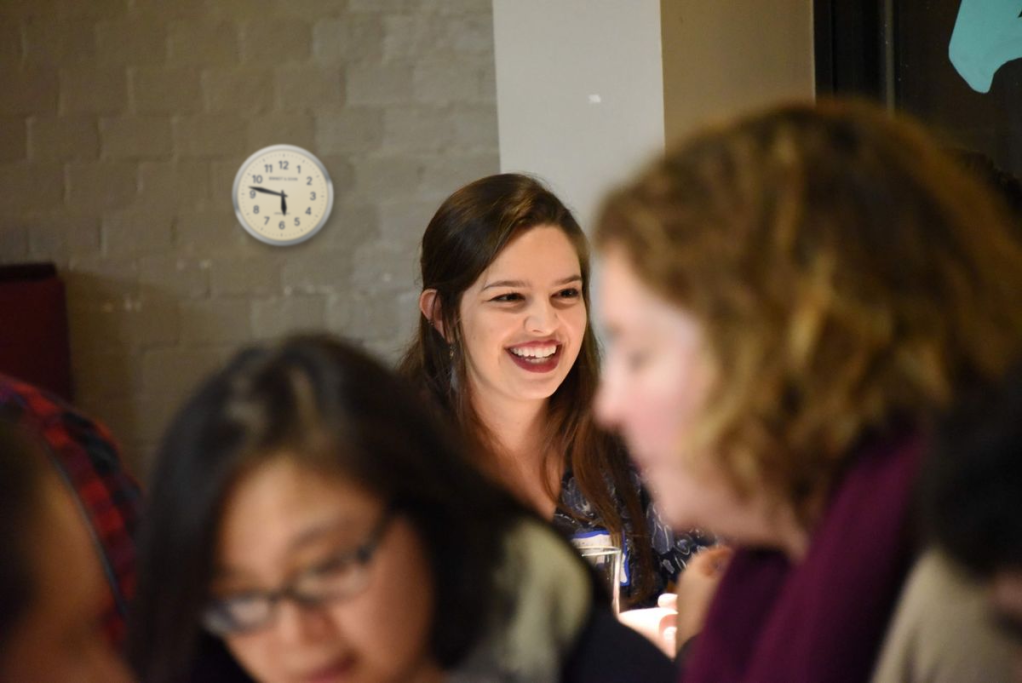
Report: {"hour": 5, "minute": 47}
